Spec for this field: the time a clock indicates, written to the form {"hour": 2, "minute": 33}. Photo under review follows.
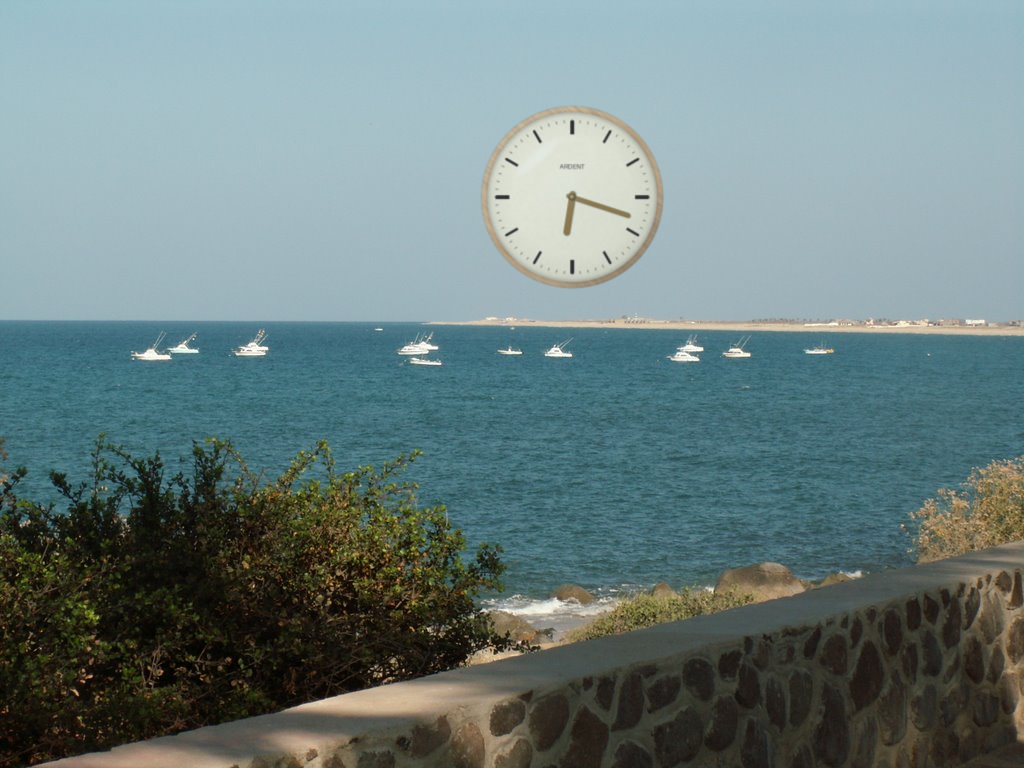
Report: {"hour": 6, "minute": 18}
